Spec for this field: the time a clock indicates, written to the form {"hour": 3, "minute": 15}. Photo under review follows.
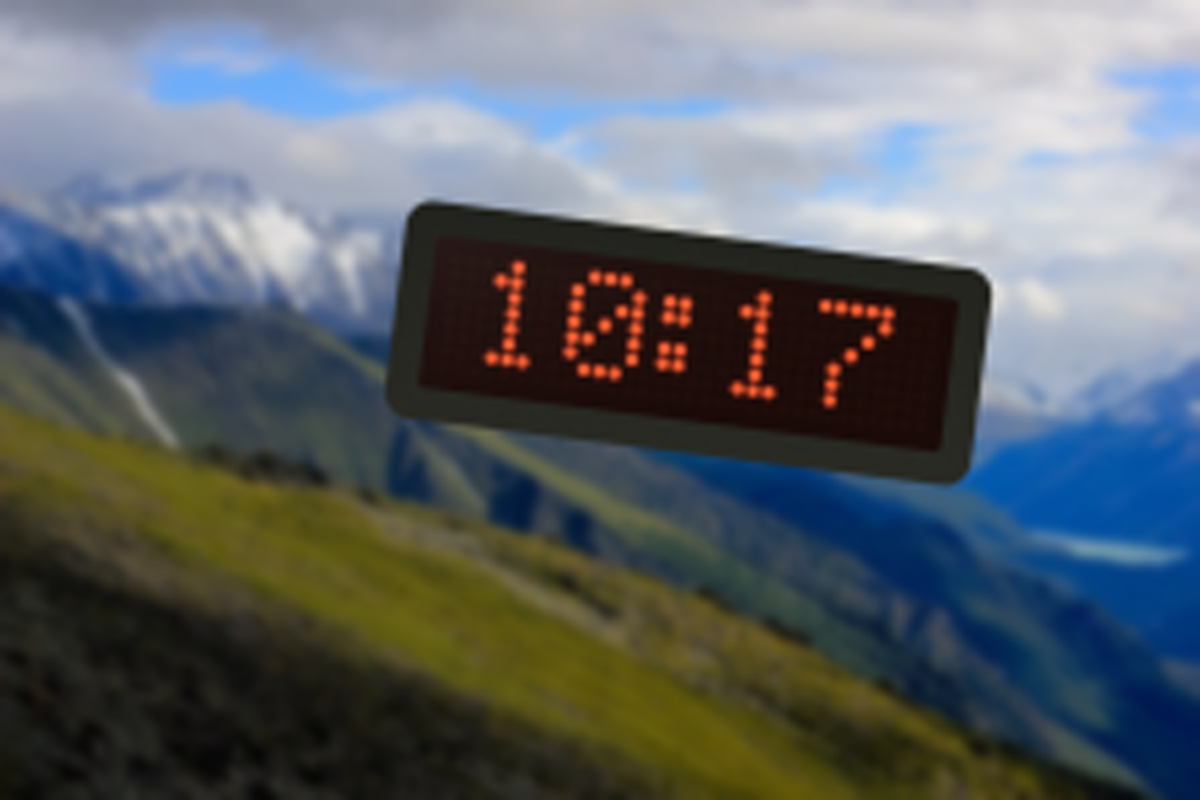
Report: {"hour": 10, "minute": 17}
